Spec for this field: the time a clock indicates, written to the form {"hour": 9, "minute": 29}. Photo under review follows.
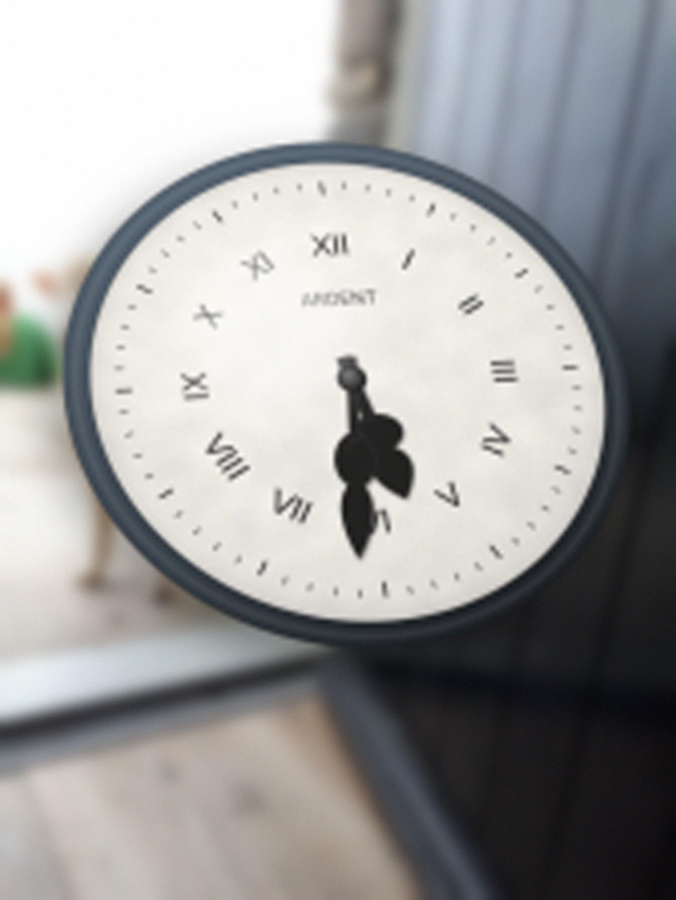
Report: {"hour": 5, "minute": 31}
